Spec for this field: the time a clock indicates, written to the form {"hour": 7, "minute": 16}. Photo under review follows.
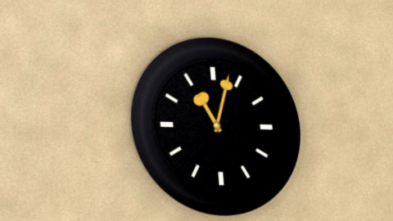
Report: {"hour": 11, "minute": 3}
